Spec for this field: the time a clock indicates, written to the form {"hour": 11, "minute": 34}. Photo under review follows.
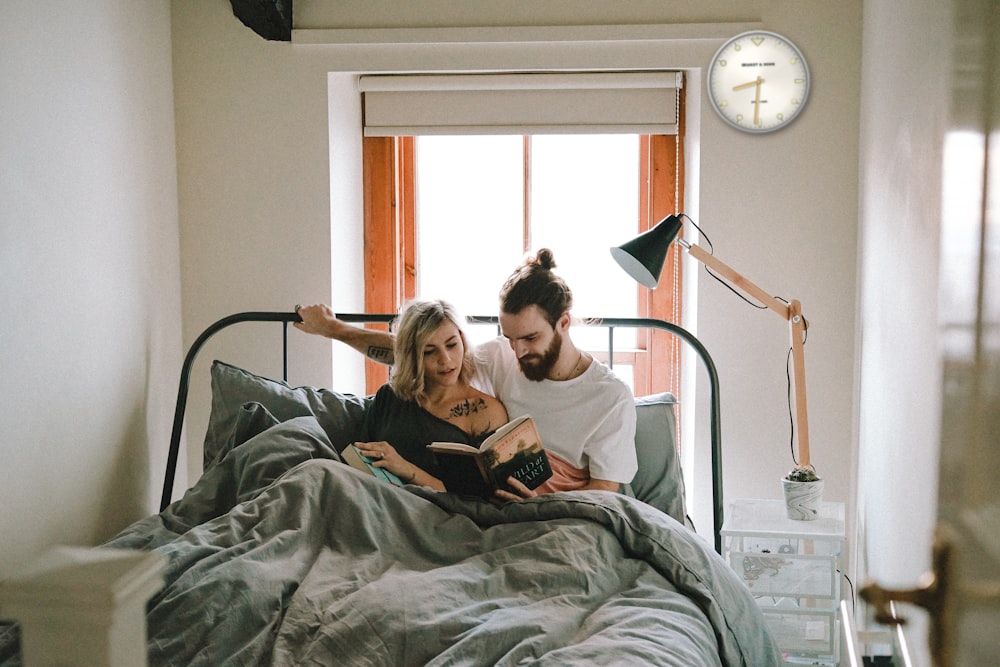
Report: {"hour": 8, "minute": 31}
